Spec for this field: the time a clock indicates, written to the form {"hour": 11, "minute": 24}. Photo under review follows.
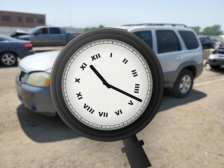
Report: {"hour": 11, "minute": 23}
